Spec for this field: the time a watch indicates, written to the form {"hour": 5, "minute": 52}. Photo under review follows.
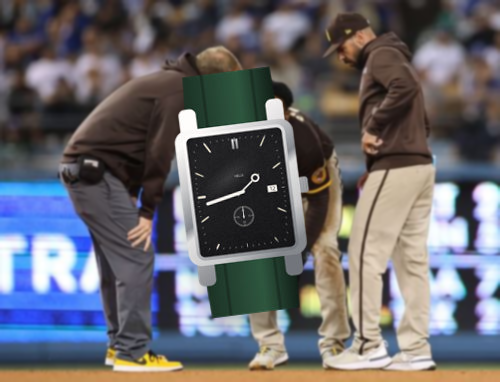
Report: {"hour": 1, "minute": 43}
